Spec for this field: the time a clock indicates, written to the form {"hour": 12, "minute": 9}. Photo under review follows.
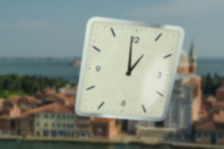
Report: {"hour": 12, "minute": 59}
